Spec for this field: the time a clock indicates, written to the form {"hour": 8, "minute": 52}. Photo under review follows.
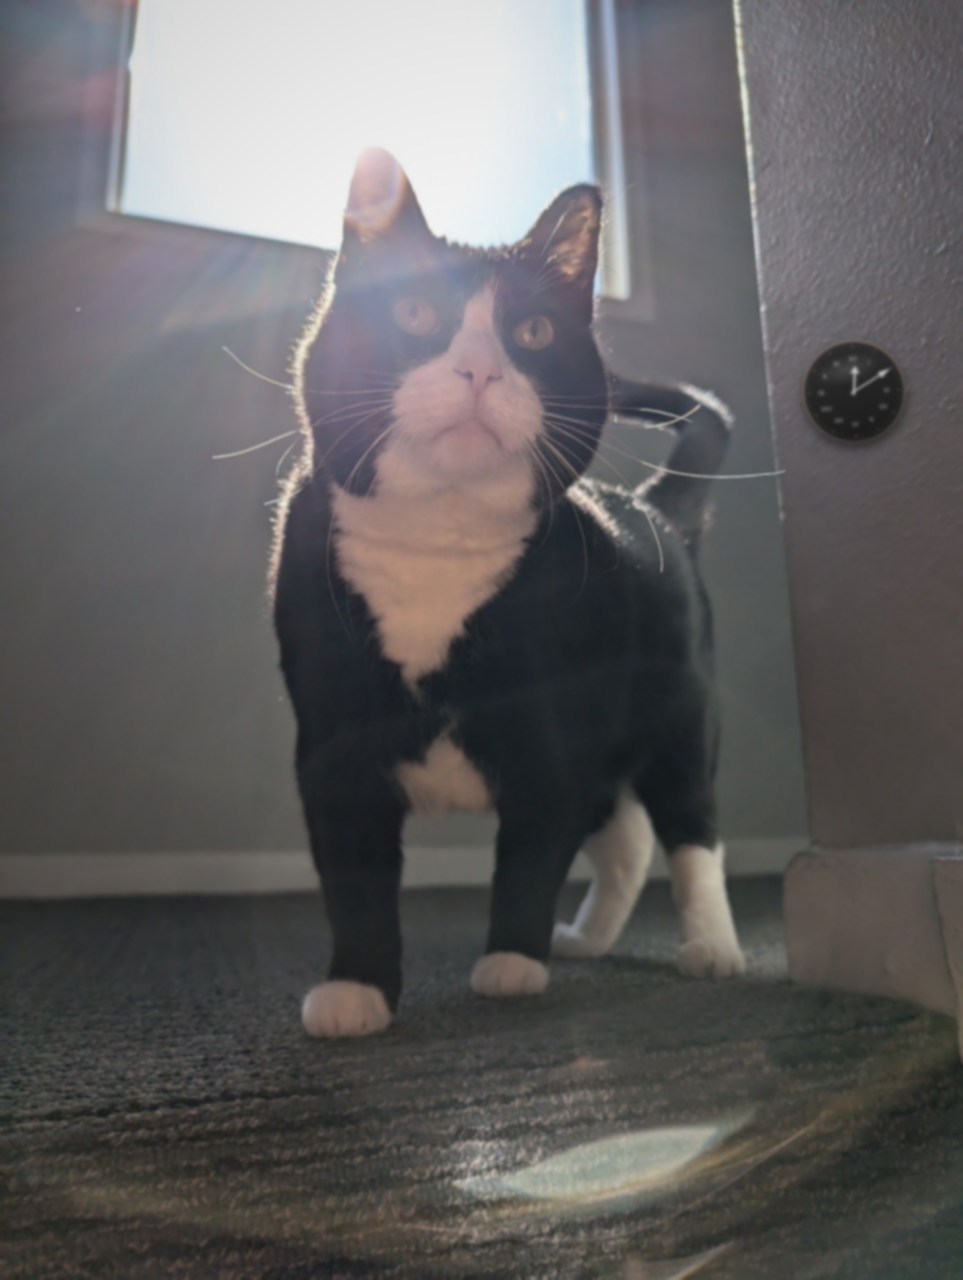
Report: {"hour": 12, "minute": 10}
